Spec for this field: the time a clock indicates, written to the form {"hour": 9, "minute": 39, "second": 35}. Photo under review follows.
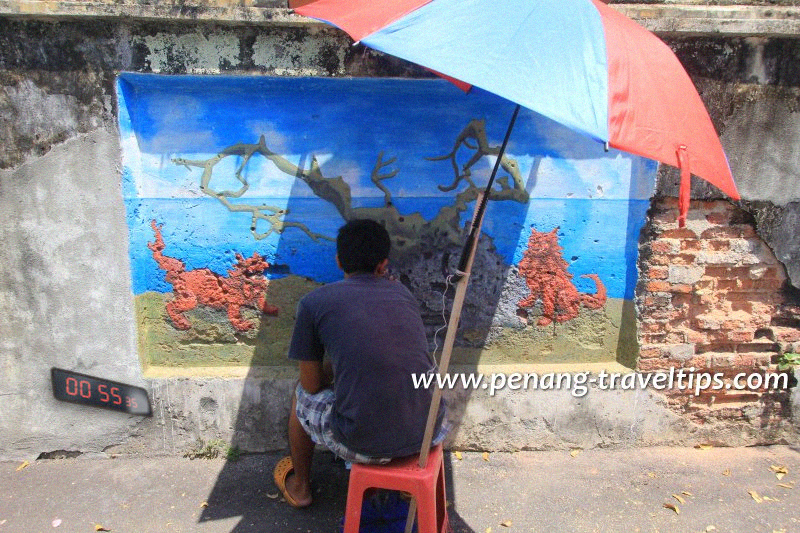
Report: {"hour": 0, "minute": 55, "second": 35}
